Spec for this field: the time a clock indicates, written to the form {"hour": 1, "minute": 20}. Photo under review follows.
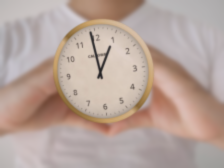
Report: {"hour": 12, "minute": 59}
